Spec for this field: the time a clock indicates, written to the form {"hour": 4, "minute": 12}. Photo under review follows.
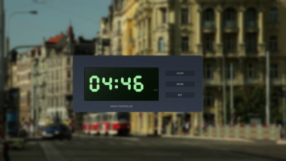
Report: {"hour": 4, "minute": 46}
